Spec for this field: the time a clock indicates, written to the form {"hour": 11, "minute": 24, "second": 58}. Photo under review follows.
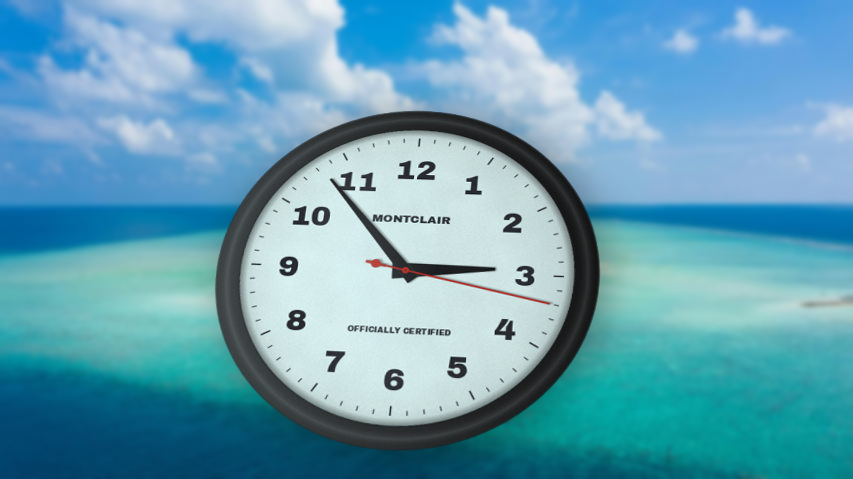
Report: {"hour": 2, "minute": 53, "second": 17}
